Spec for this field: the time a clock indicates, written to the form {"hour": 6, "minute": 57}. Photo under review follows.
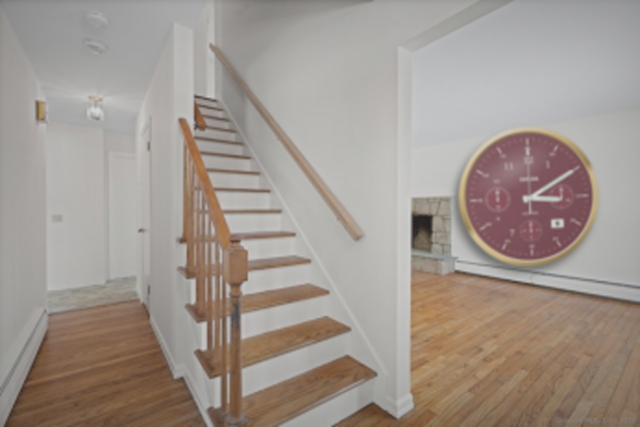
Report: {"hour": 3, "minute": 10}
